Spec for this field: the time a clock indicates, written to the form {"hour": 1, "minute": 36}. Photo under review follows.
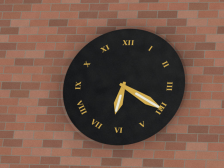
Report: {"hour": 6, "minute": 20}
